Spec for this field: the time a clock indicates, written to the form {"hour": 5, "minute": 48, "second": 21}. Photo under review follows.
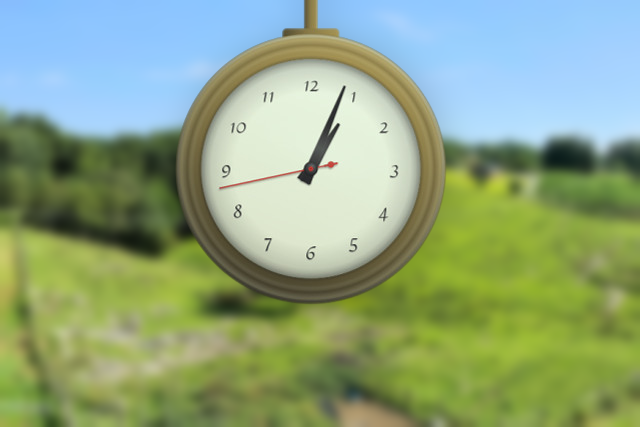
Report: {"hour": 1, "minute": 3, "second": 43}
